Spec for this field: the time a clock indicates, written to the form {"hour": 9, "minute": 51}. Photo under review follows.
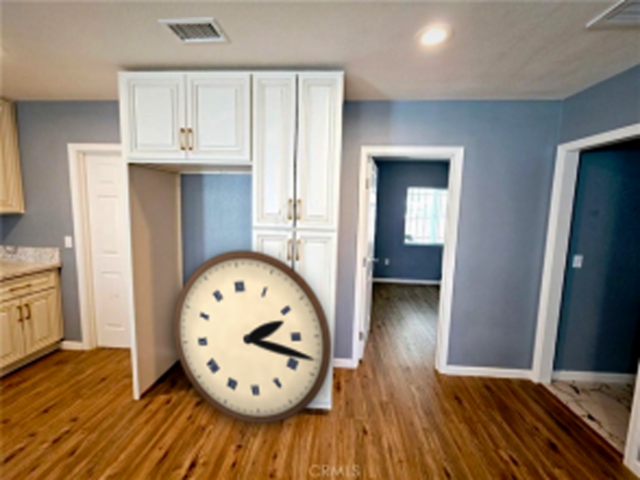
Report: {"hour": 2, "minute": 18}
